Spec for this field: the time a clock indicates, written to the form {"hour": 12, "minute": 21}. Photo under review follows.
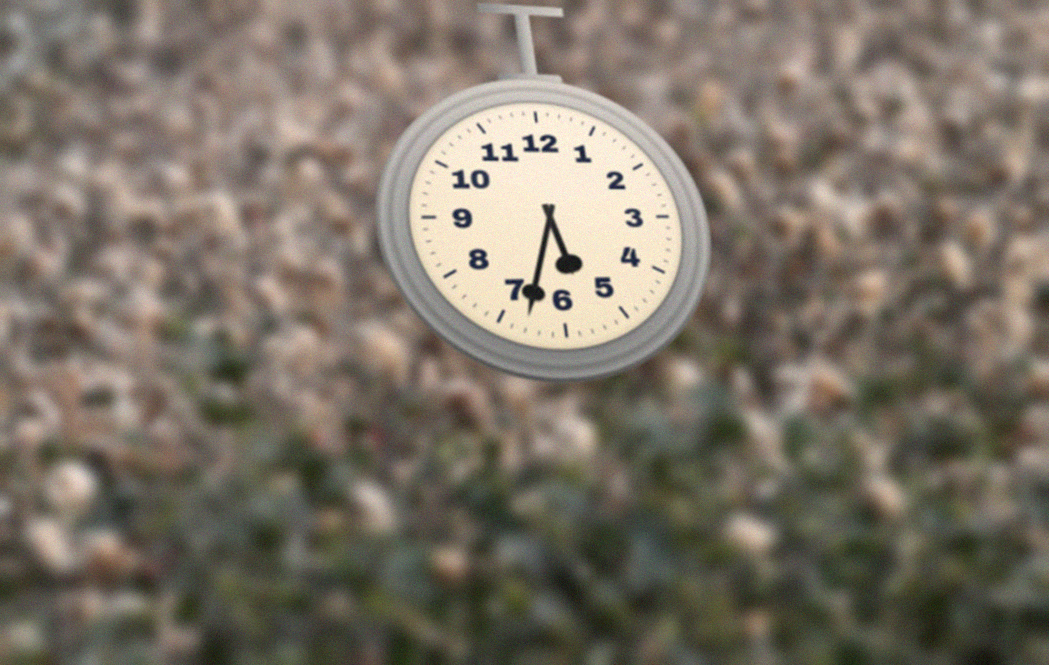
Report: {"hour": 5, "minute": 33}
